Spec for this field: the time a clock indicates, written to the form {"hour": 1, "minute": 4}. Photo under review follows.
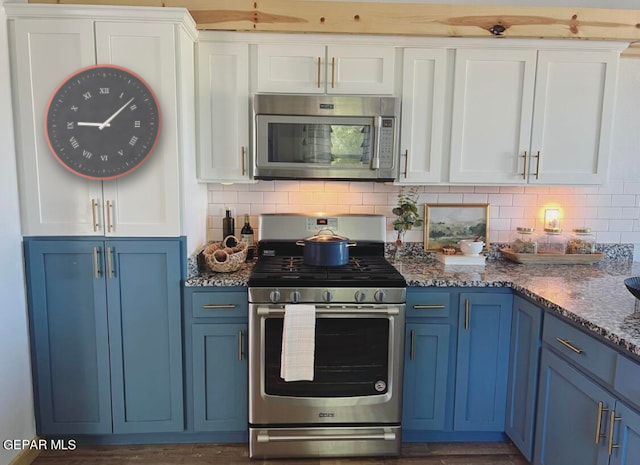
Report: {"hour": 9, "minute": 8}
